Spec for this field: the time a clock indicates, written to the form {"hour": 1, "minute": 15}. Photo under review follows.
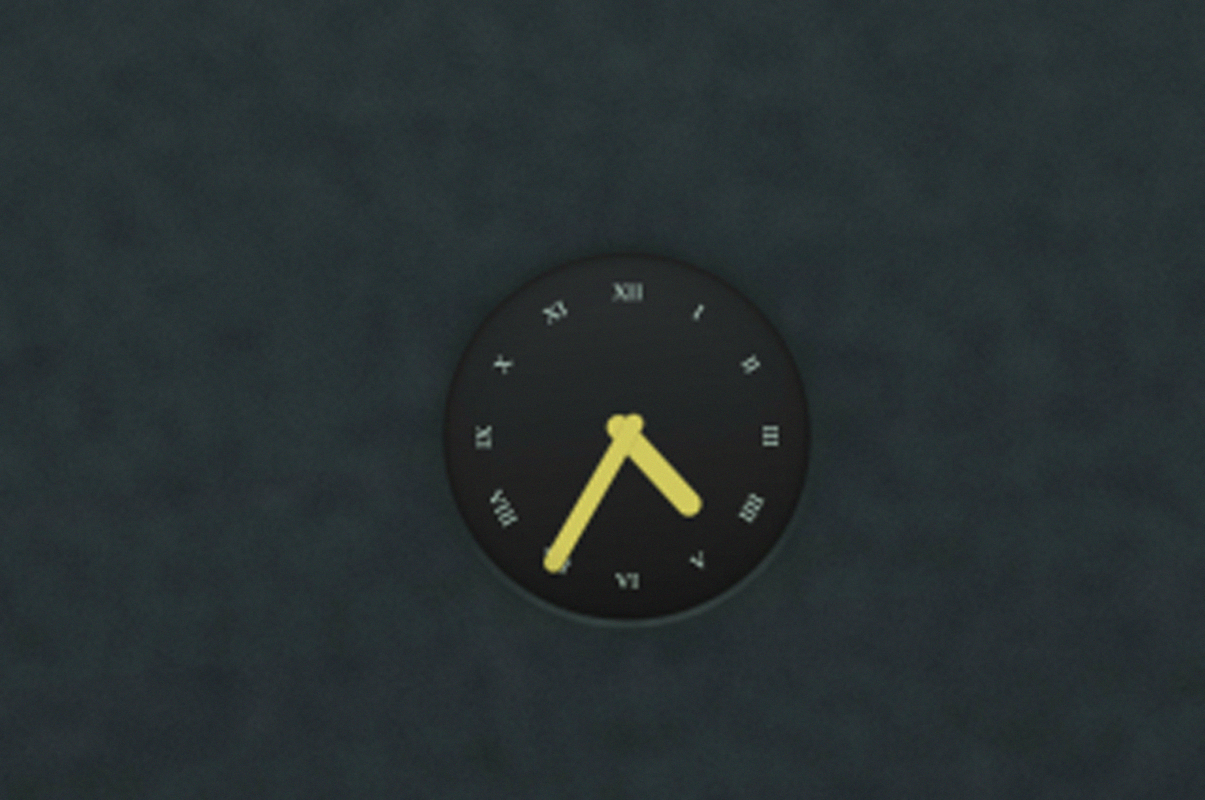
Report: {"hour": 4, "minute": 35}
